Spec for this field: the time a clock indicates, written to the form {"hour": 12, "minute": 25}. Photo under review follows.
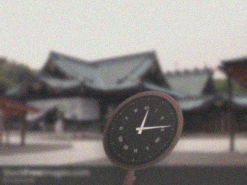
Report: {"hour": 12, "minute": 14}
